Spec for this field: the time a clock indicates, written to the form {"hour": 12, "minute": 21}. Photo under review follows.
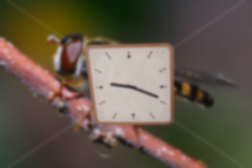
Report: {"hour": 9, "minute": 19}
